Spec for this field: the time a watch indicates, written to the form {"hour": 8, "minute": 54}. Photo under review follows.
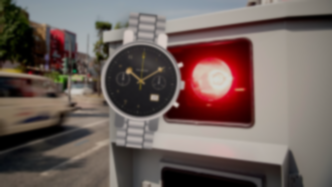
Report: {"hour": 10, "minute": 9}
